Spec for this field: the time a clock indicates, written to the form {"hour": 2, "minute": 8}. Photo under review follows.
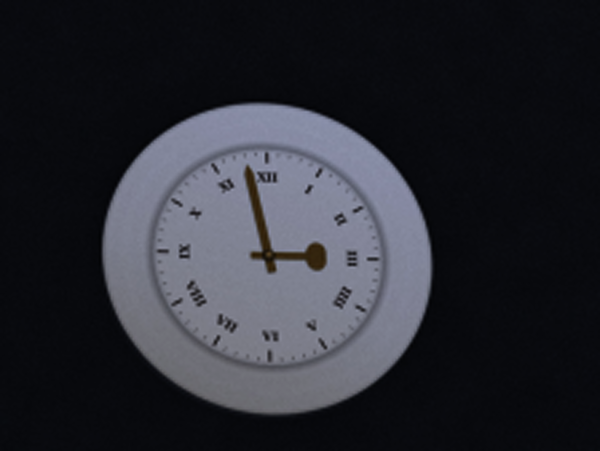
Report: {"hour": 2, "minute": 58}
